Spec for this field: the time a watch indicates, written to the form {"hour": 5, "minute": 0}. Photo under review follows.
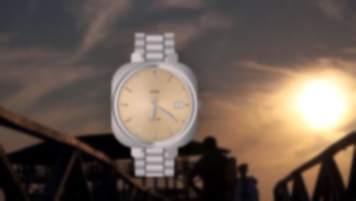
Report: {"hour": 6, "minute": 21}
